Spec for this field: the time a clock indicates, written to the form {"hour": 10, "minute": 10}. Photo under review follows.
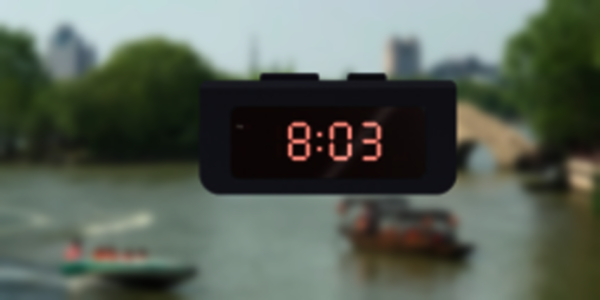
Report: {"hour": 8, "minute": 3}
